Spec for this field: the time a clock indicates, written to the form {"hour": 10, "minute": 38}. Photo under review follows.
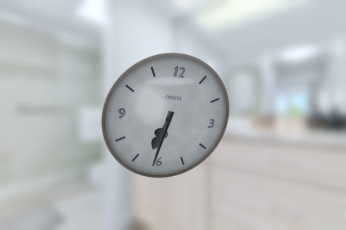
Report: {"hour": 6, "minute": 31}
